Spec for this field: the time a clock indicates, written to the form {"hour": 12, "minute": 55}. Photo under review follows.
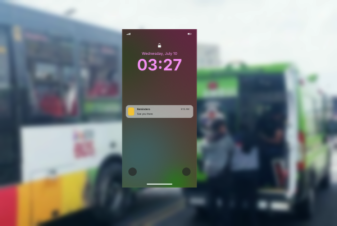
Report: {"hour": 3, "minute": 27}
